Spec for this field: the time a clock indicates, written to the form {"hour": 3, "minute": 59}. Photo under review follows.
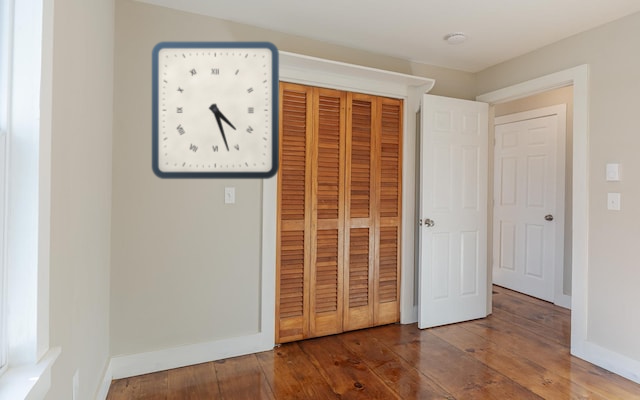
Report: {"hour": 4, "minute": 27}
